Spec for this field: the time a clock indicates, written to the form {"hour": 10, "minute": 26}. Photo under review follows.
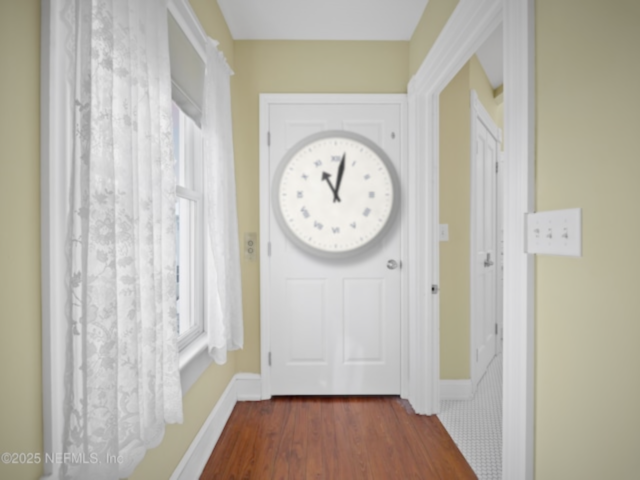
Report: {"hour": 11, "minute": 2}
